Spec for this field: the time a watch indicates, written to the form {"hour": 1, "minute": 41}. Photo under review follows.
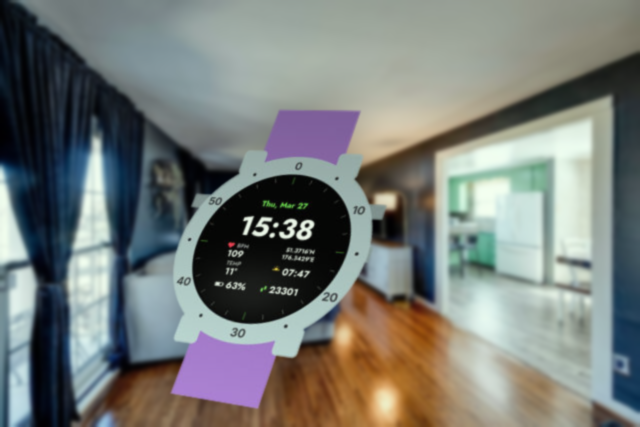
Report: {"hour": 15, "minute": 38}
